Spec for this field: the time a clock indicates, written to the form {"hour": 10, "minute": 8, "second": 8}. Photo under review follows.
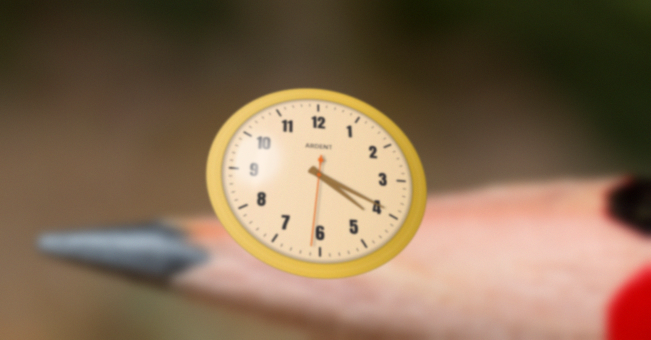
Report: {"hour": 4, "minute": 19, "second": 31}
